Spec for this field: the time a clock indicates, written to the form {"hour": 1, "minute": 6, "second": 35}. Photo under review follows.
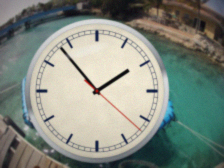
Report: {"hour": 1, "minute": 53, "second": 22}
